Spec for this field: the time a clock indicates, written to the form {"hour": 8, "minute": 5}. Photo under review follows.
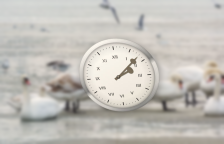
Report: {"hour": 2, "minute": 8}
